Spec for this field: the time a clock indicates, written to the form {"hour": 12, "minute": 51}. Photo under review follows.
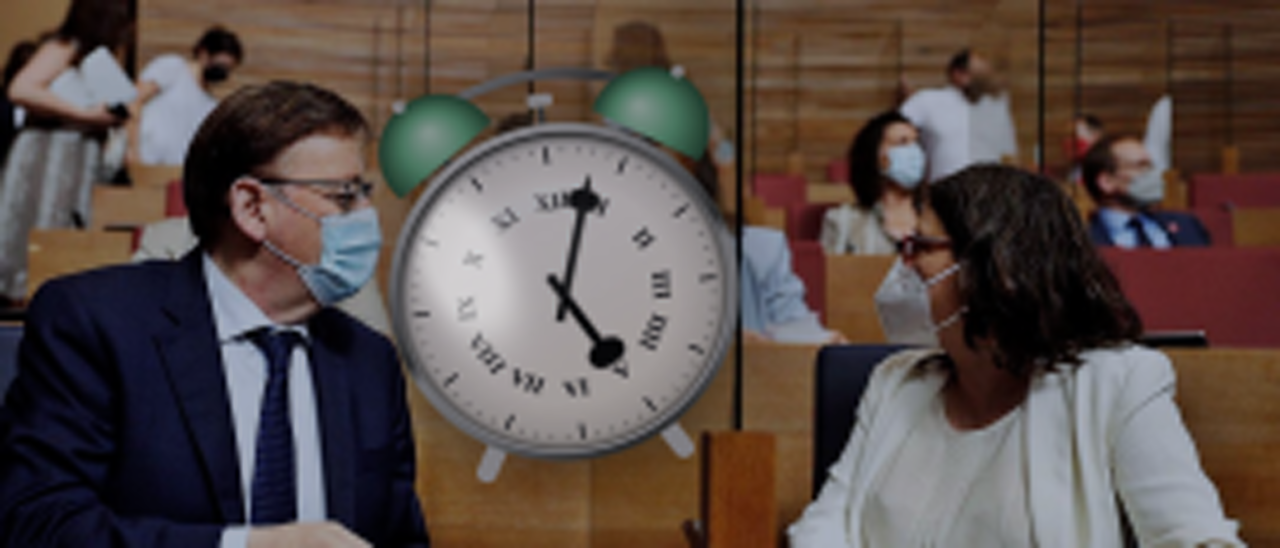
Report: {"hour": 5, "minute": 3}
